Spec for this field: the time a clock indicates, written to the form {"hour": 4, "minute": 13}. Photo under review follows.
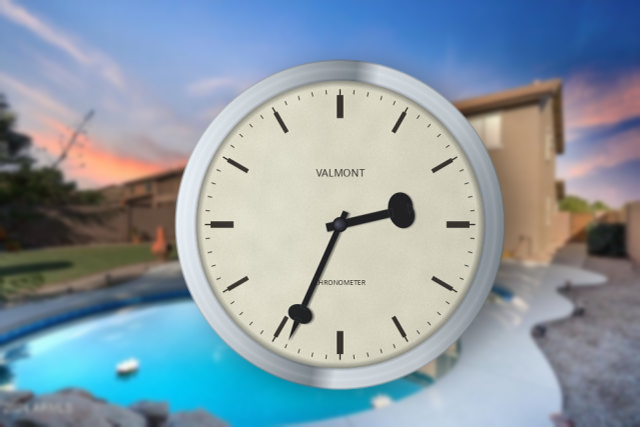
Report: {"hour": 2, "minute": 34}
